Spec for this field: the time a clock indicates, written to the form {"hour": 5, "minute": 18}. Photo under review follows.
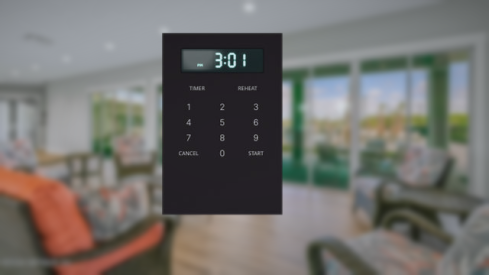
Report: {"hour": 3, "minute": 1}
